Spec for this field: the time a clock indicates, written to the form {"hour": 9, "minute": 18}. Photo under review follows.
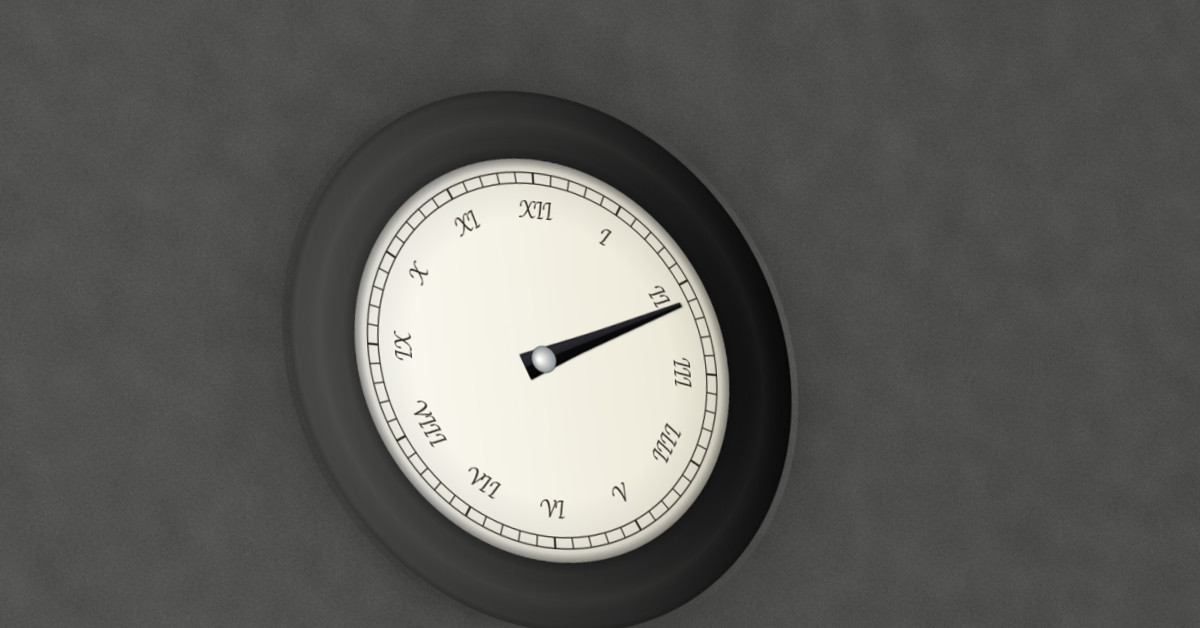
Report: {"hour": 2, "minute": 11}
